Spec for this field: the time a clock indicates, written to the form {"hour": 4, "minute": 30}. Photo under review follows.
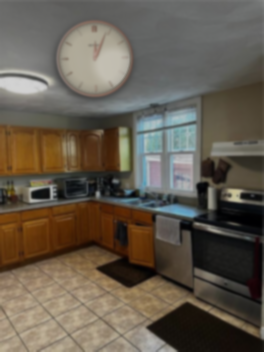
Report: {"hour": 12, "minute": 4}
